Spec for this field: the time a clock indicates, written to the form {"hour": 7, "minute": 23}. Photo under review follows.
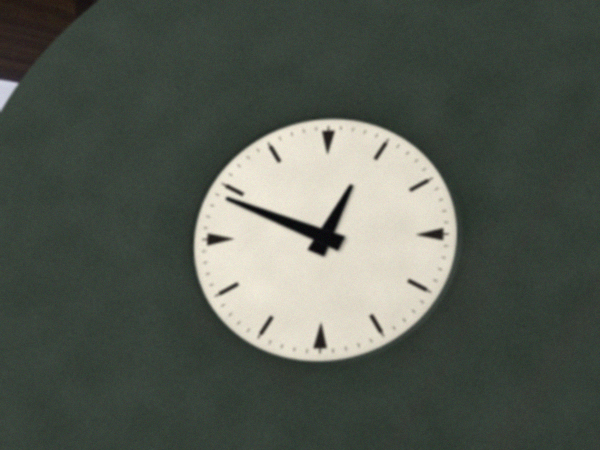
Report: {"hour": 12, "minute": 49}
